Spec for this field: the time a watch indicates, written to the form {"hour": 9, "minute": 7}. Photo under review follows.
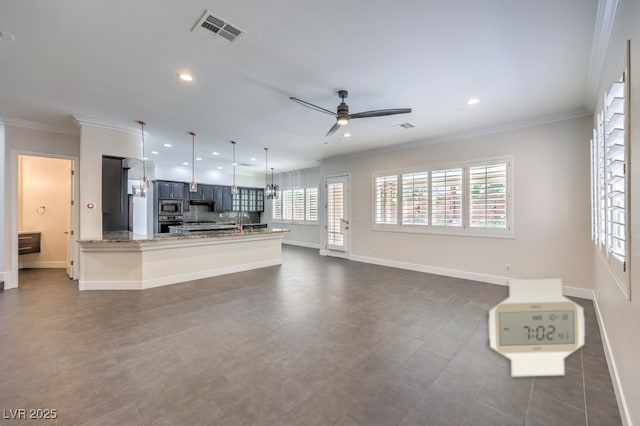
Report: {"hour": 7, "minute": 2}
